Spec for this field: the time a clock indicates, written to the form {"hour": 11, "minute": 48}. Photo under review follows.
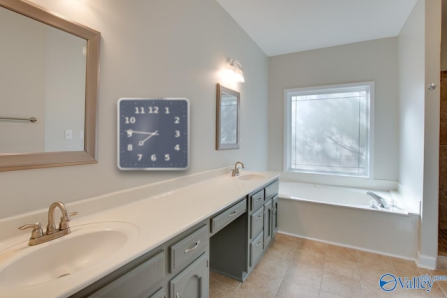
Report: {"hour": 7, "minute": 46}
